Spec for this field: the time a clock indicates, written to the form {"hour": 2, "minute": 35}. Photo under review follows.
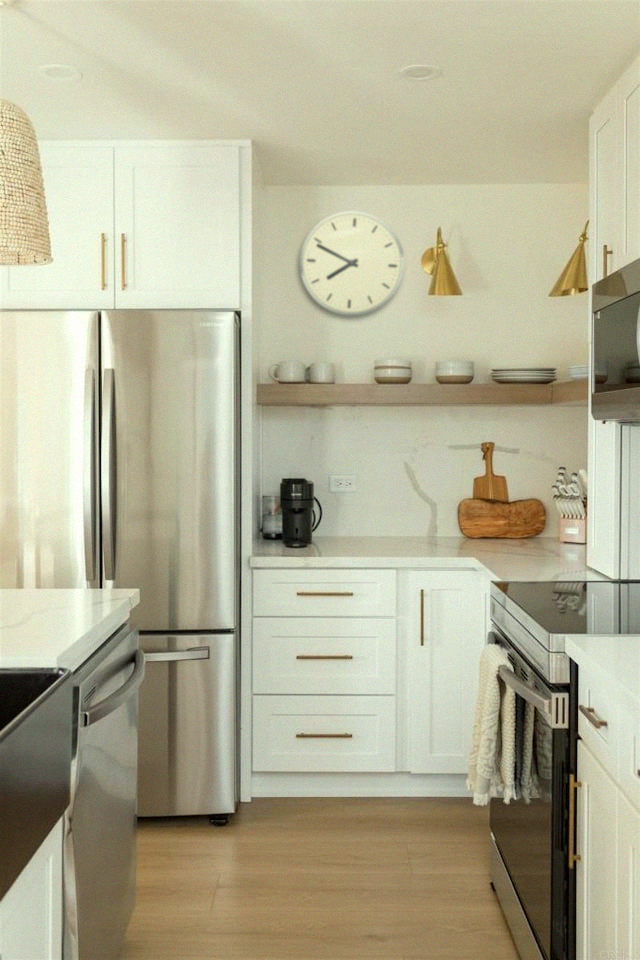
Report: {"hour": 7, "minute": 49}
